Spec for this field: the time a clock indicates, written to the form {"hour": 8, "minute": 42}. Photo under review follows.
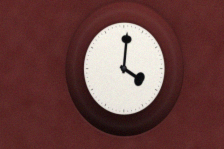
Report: {"hour": 4, "minute": 1}
